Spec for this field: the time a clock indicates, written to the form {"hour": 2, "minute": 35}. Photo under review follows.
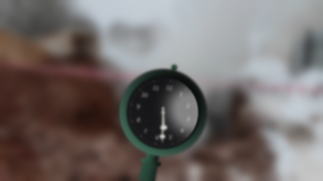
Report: {"hour": 5, "minute": 28}
